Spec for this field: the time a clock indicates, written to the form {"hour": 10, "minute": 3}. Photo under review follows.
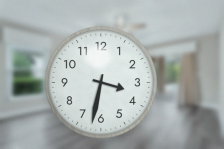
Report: {"hour": 3, "minute": 32}
